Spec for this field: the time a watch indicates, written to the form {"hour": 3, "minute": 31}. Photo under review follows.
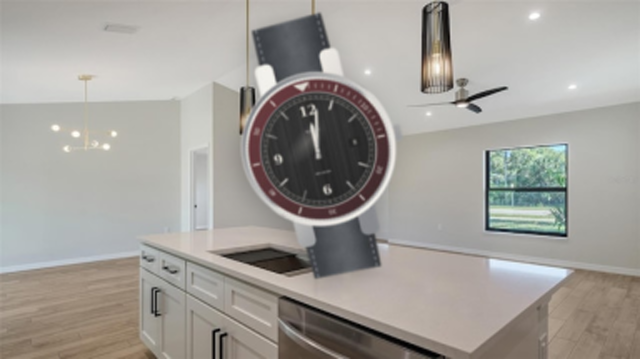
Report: {"hour": 12, "minute": 2}
